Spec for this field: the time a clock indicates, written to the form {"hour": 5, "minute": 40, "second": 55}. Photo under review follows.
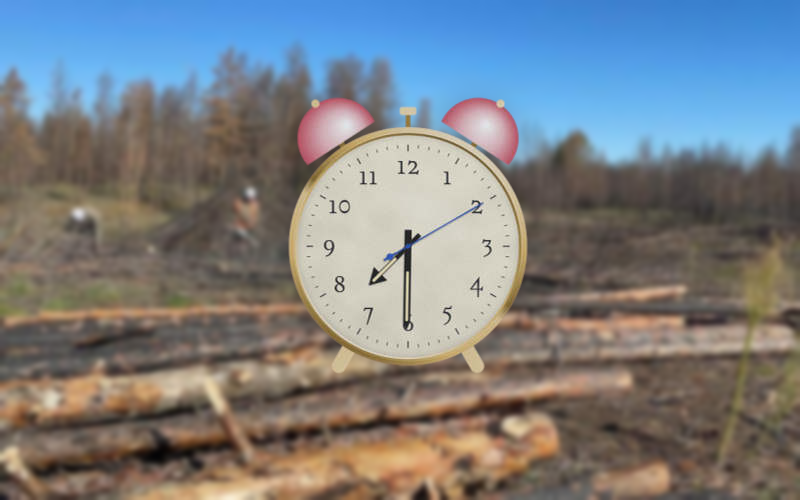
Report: {"hour": 7, "minute": 30, "second": 10}
